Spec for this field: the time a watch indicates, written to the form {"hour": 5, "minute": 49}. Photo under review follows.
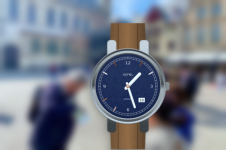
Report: {"hour": 1, "minute": 27}
